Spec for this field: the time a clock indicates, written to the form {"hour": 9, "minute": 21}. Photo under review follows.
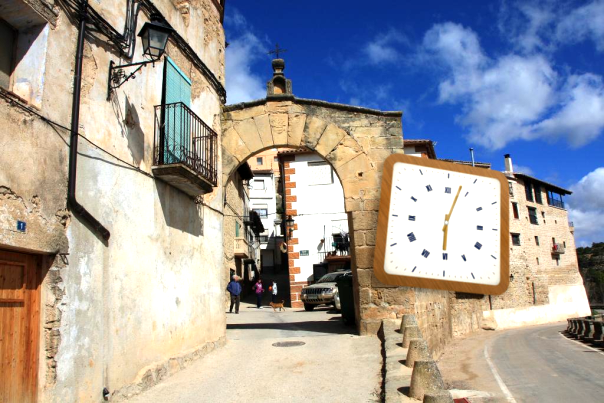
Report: {"hour": 6, "minute": 3}
